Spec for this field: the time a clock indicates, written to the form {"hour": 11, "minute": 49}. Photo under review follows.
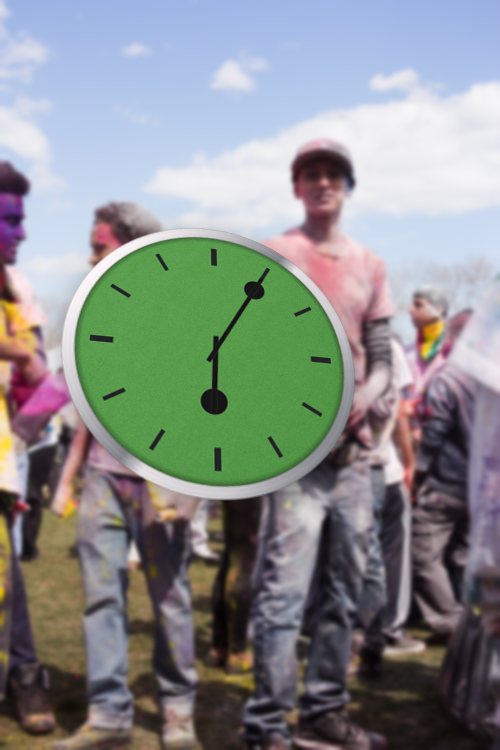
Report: {"hour": 6, "minute": 5}
